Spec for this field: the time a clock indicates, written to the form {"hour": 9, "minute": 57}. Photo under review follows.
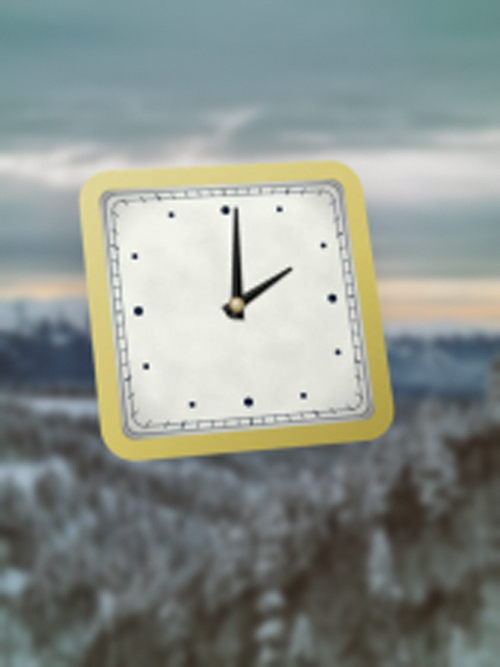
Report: {"hour": 2, "minute": 1}
